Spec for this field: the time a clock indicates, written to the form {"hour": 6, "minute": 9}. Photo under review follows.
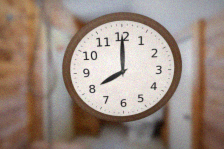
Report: {"hour": 8, "minute": 0}
